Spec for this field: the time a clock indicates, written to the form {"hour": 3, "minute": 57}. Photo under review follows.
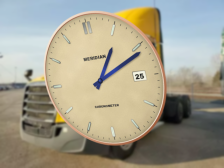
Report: {"hour": 1, "minute": 11}
